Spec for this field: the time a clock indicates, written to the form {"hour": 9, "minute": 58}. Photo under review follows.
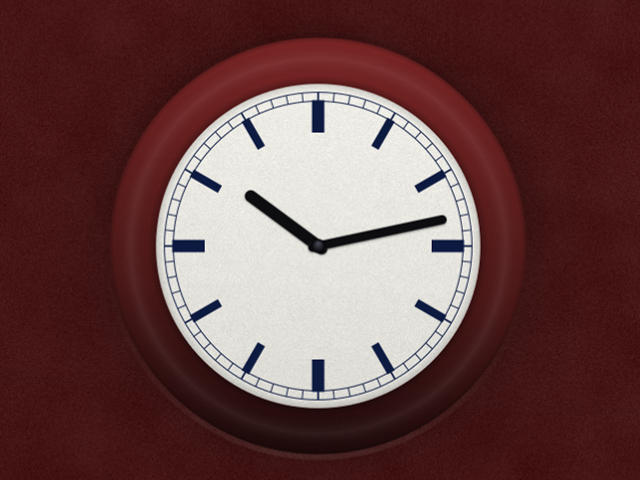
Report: {"hour": 10, "minute": 13}
